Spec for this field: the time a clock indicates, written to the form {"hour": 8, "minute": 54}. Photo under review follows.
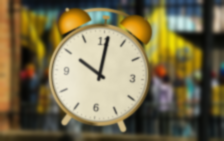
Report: {"hour": 10, "minute": 1}
